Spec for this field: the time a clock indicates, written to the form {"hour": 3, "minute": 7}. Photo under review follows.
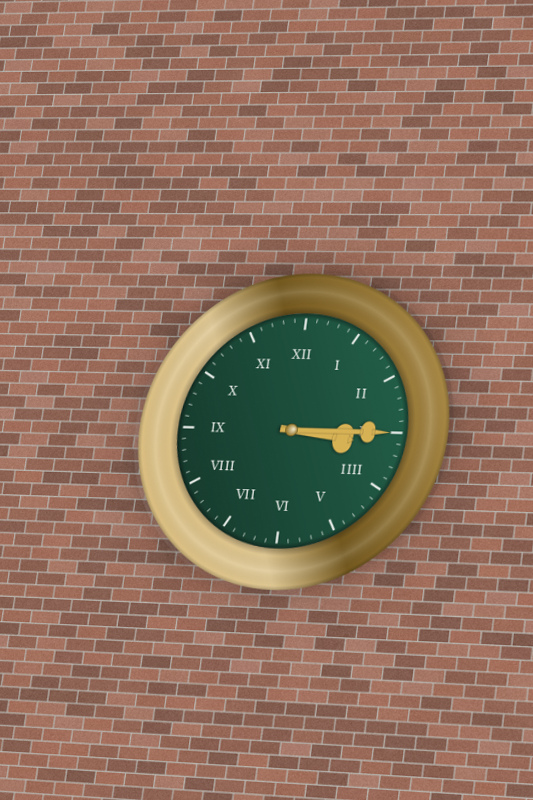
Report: {"hour": 3, "minute": 15}
